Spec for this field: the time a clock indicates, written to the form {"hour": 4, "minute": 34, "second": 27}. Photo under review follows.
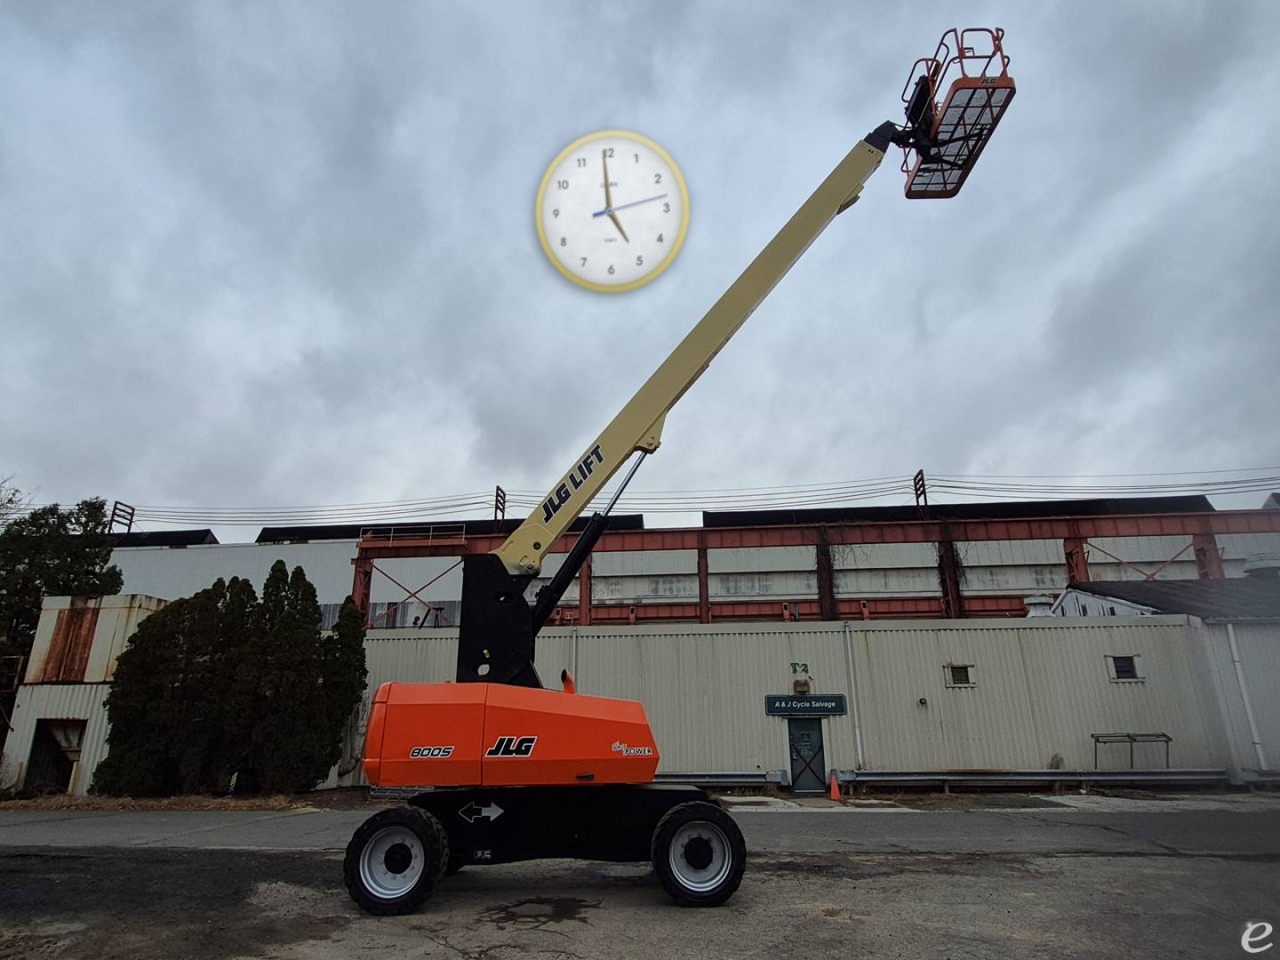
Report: {"hour": 4, "minute": 59, "second": 13}
